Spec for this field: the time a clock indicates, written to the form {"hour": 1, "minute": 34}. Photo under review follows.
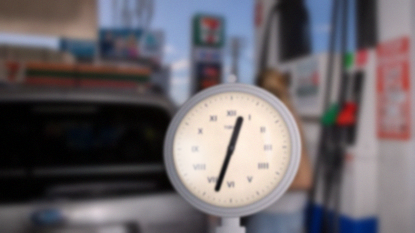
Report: {"hour": 12, "minute": 33}
